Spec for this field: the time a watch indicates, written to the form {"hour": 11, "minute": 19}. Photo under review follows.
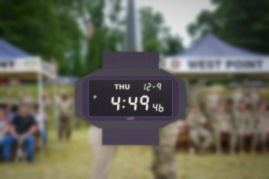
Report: {"hour": 4, "minute": 49}
